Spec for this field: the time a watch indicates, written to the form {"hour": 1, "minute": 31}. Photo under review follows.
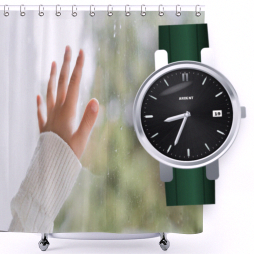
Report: {"hour": 8, "minute": 34}
